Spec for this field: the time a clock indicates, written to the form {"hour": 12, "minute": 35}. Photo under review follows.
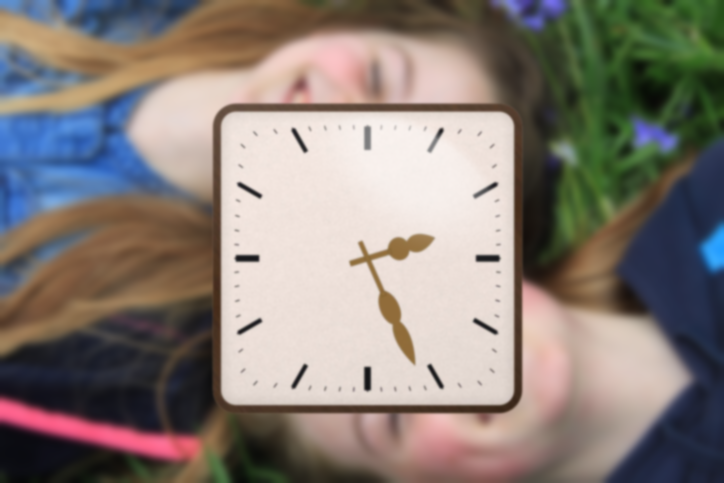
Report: {"hour": 2, "minute": 26}
